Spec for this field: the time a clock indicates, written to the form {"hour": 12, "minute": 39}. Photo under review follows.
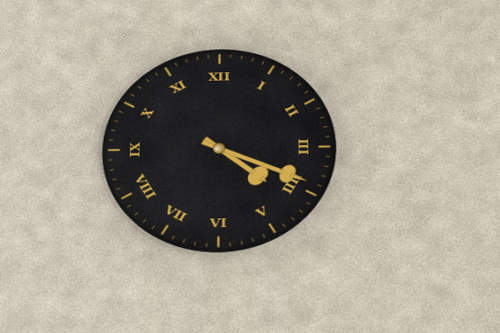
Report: {"hour": 4, "minute": 19}
